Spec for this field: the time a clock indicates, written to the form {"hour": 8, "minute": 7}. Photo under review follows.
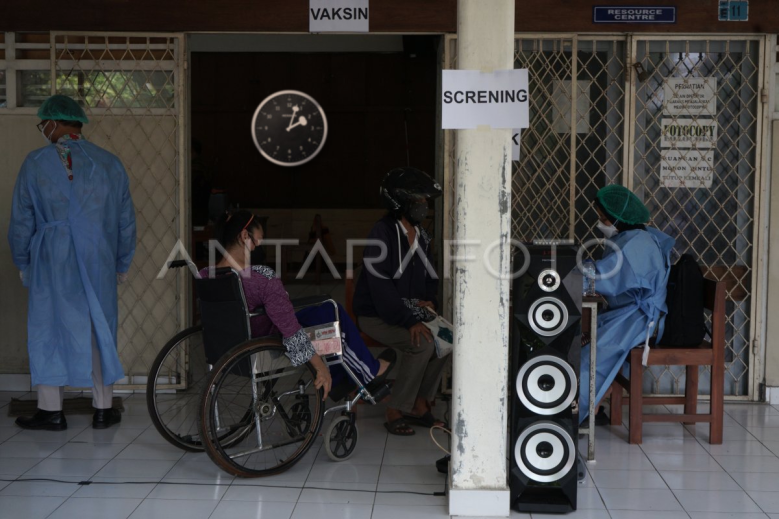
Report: {"hour": 2, "minute": 3}
